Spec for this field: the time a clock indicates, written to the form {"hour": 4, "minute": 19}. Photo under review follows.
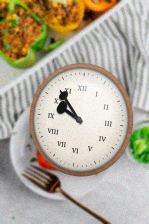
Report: {"hour": 9, "minute": 53}
